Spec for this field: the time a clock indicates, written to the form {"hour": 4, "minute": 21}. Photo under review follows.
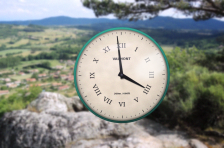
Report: {"hour": 3, "minute": 59}
